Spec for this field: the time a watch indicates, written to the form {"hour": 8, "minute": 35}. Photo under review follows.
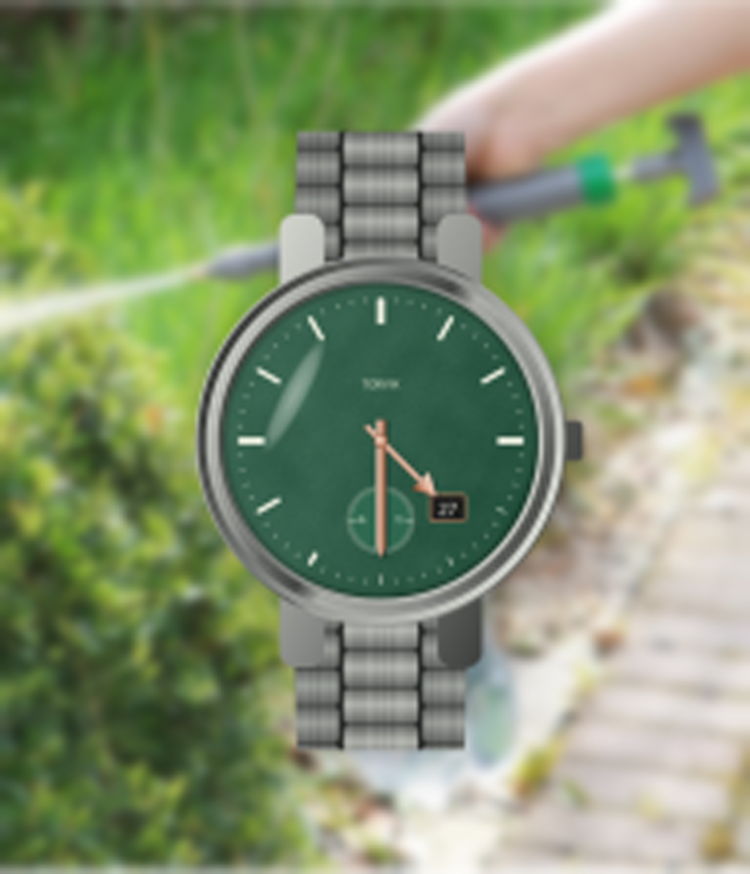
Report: {"hour": 4, "minute": 30}
